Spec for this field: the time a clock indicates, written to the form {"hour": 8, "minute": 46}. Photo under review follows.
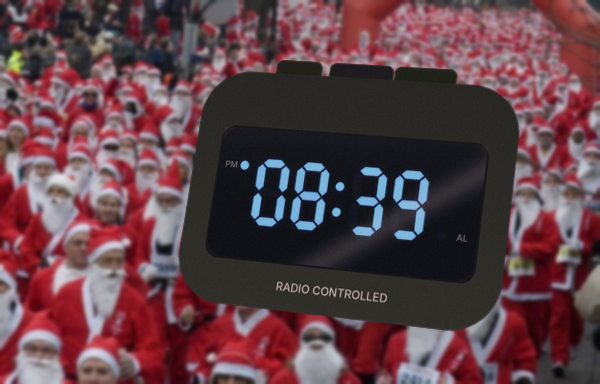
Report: {"hour": 8, "minute": 39}
